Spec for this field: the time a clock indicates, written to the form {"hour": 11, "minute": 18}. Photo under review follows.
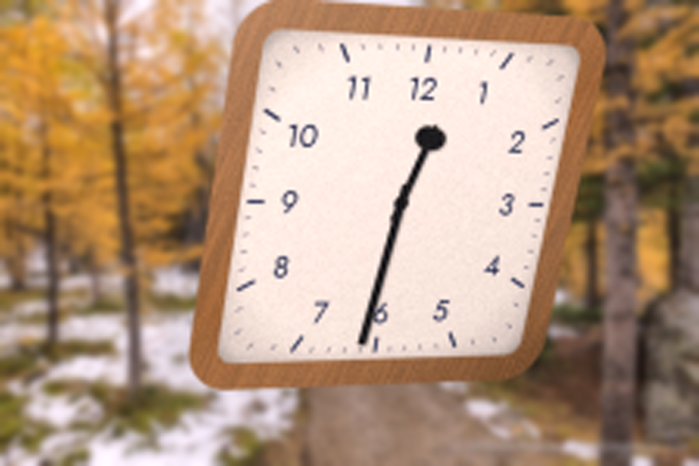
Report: {"hour": 12, "minute": 31}
